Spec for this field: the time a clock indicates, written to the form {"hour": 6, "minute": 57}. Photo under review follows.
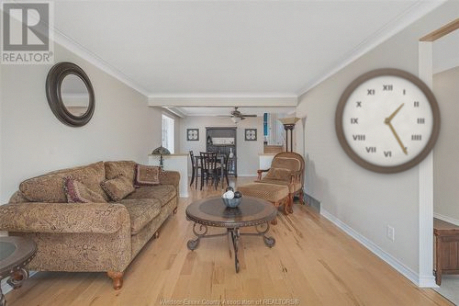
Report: {"hour": 1, "minute": 25}
